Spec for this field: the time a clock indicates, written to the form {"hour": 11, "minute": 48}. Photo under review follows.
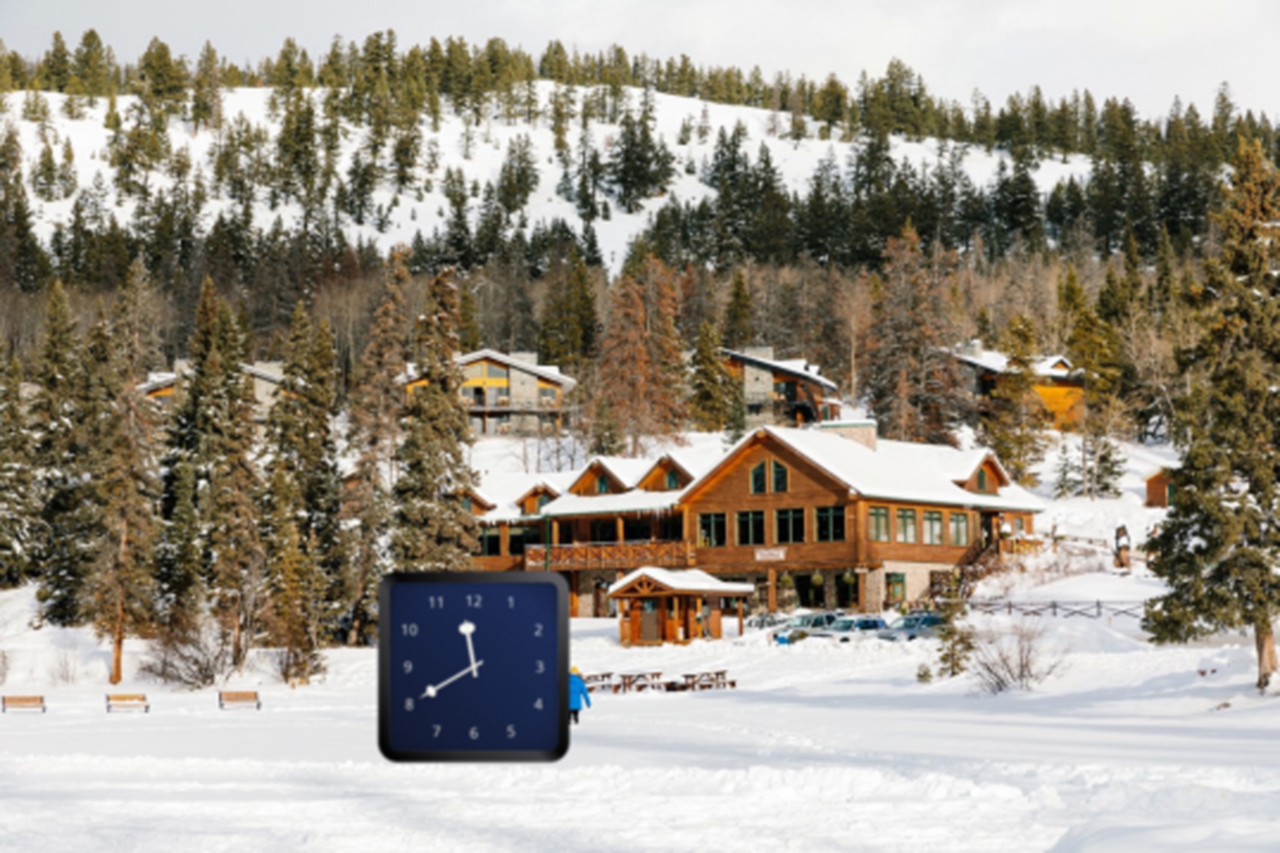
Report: {"hour": 11, "minute": 40}
